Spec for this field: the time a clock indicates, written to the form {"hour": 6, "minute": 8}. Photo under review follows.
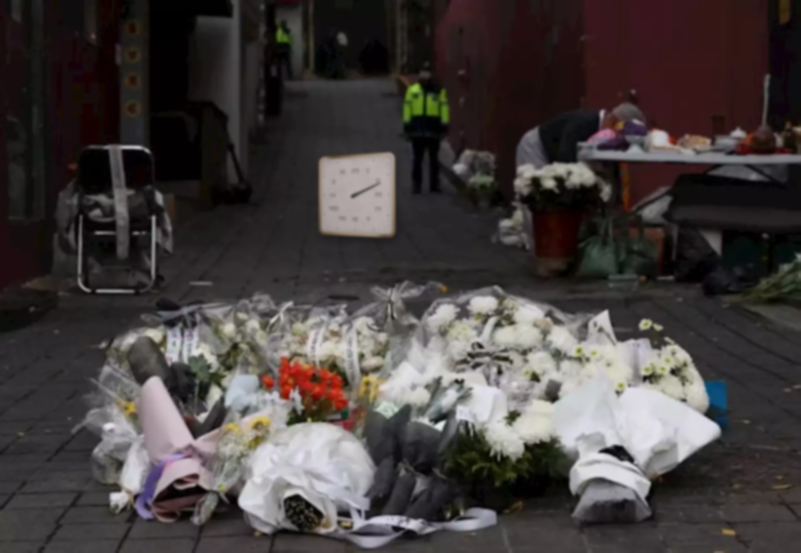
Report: {"hour": 2, "minute": 11}
